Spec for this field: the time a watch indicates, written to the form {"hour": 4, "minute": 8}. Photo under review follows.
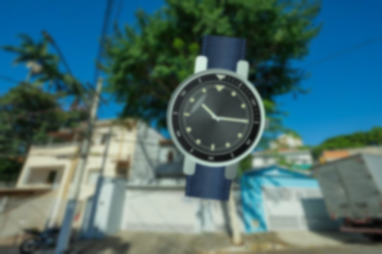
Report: {"hour": 10, "minute": 15}
